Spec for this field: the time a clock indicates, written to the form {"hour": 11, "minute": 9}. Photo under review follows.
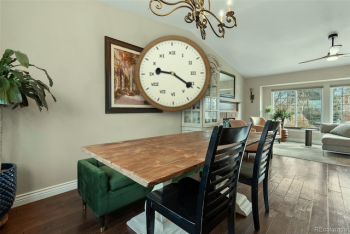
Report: {"hour": 9, "minute": 21}
